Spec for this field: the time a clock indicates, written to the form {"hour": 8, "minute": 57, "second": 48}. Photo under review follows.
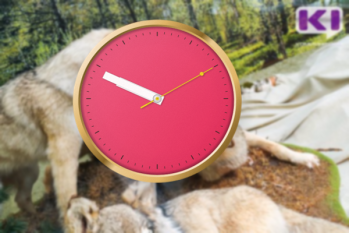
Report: {"hour": 9, "minute": 49, "second": 10}
